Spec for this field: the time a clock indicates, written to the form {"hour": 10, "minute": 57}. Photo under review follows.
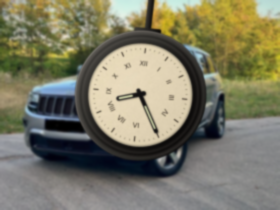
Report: {"hour": 8, "minute": 25}
